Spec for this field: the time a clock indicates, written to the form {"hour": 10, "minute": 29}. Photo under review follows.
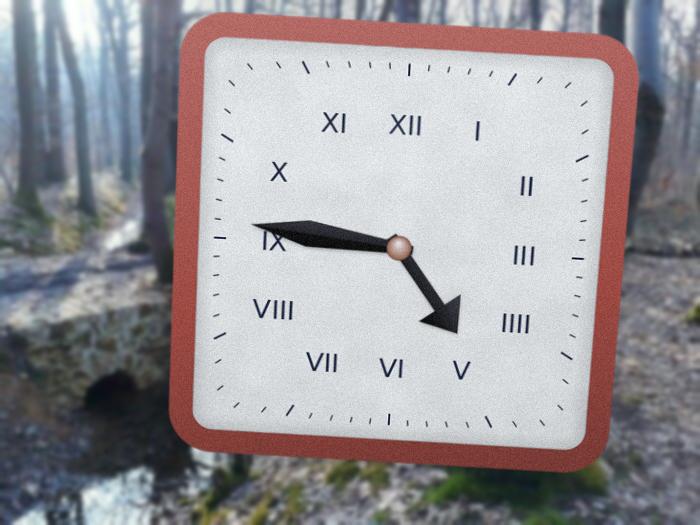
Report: {"hour": 4, "minute": 46}
